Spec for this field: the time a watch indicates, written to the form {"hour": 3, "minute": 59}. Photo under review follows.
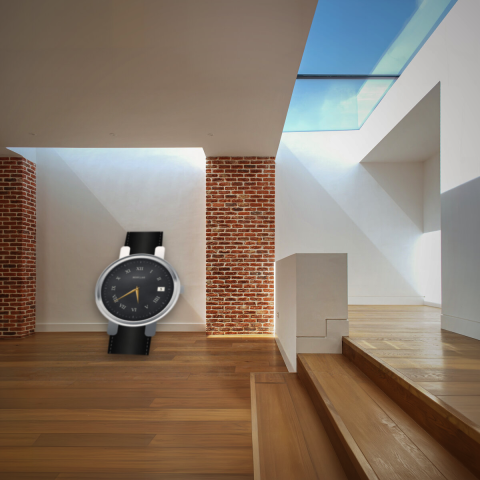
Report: {"hour": 5, "minute": 39}
